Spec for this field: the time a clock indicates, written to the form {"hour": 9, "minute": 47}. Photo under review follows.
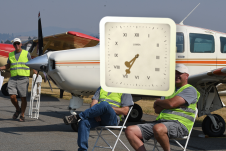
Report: {"hour": 7, "minute": 35}
